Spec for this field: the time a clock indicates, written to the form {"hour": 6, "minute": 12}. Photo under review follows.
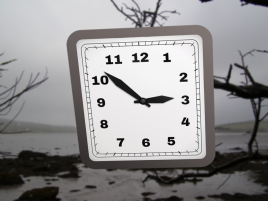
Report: {"hour": 2, "minute": 52}
